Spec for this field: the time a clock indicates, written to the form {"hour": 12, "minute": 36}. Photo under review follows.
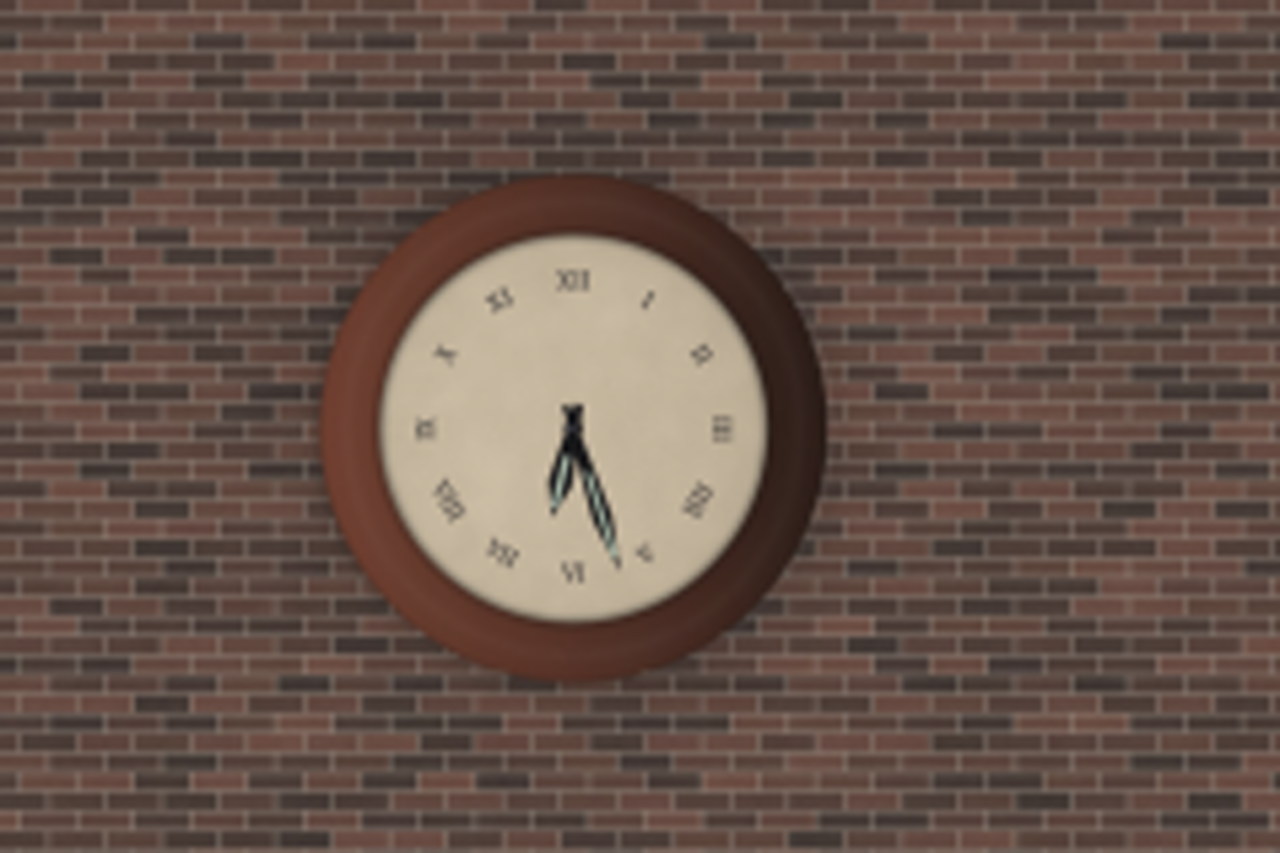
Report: {"hour": 6, "minute": 27}
